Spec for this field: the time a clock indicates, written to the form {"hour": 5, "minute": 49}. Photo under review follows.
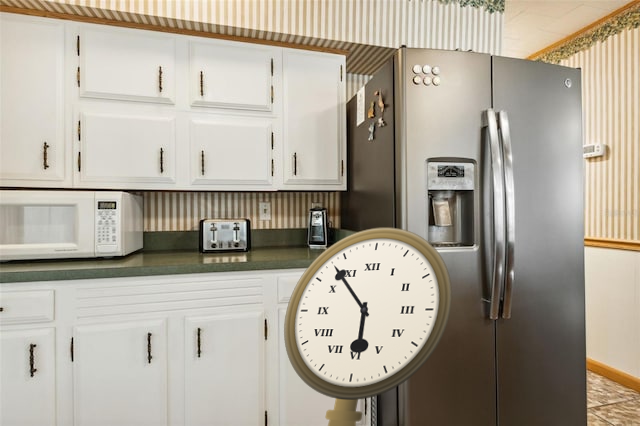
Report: {"hour": 5, "minute": 53}
